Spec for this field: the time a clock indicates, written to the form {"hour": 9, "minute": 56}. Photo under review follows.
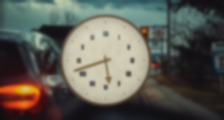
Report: {"hour": 5, "minute": 42}
